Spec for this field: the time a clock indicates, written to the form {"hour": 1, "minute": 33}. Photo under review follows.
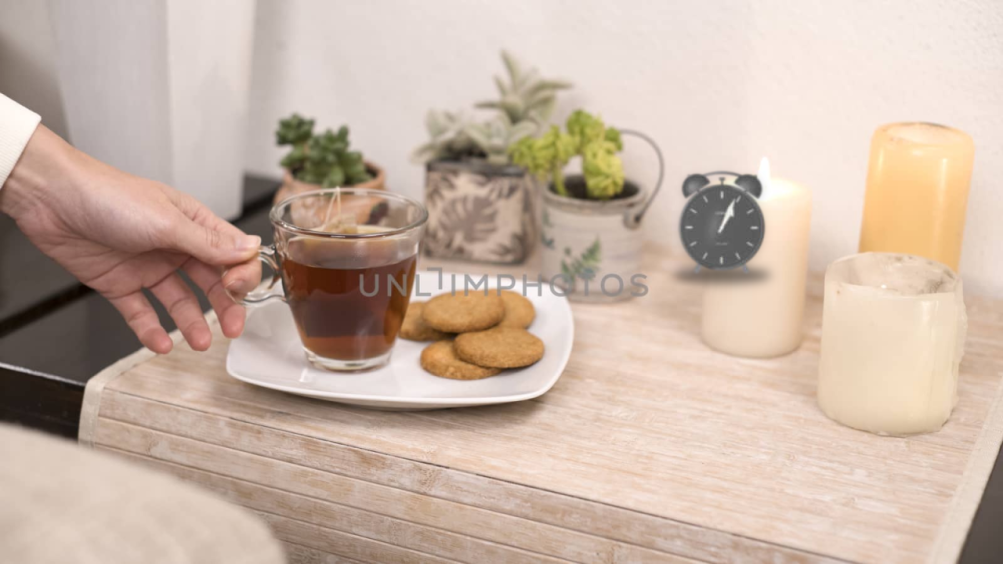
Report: {"hour": 1, "minute": 4}
